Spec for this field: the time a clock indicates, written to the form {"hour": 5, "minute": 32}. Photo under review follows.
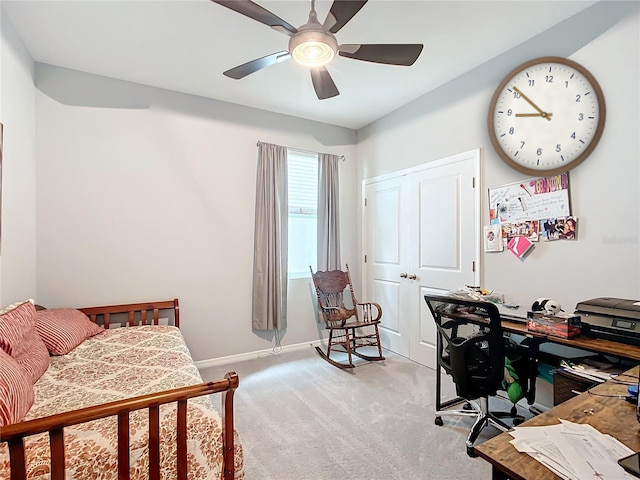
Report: {"hour": 8, "minute": 51}
